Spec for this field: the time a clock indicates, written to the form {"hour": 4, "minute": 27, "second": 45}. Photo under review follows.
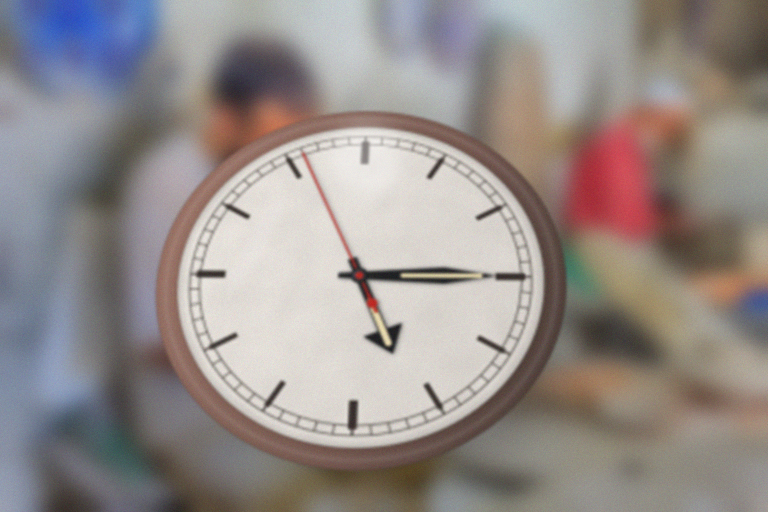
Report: {"hour": 5, "minute": 14, "second": 56}
